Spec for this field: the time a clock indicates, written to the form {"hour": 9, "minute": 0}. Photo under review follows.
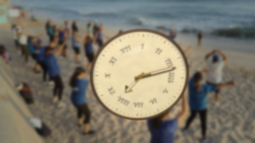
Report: {"hour": 8, "minute": 17}
